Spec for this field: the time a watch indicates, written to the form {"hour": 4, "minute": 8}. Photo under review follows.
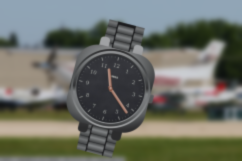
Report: {"hour": 11, "minute": 22}
